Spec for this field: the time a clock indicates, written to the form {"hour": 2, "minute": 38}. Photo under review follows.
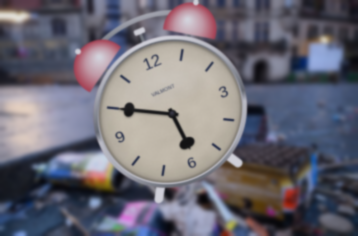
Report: {"hour": 5, "minute": 50}
